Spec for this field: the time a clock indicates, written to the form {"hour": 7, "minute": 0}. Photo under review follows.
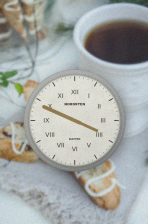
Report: {"hour": 3, "minute": 49}
